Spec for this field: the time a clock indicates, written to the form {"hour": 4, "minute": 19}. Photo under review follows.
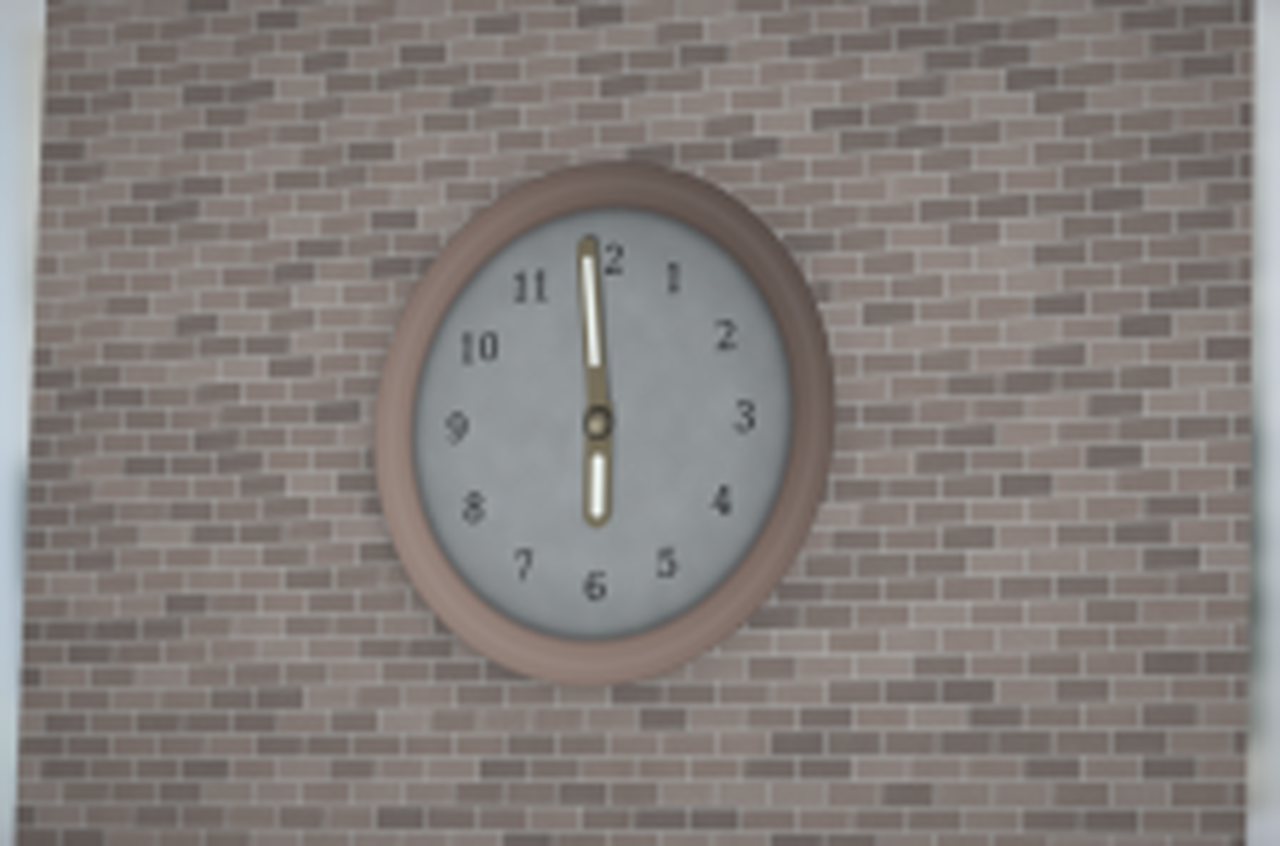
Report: {"hour": 5, "minute": 59}
